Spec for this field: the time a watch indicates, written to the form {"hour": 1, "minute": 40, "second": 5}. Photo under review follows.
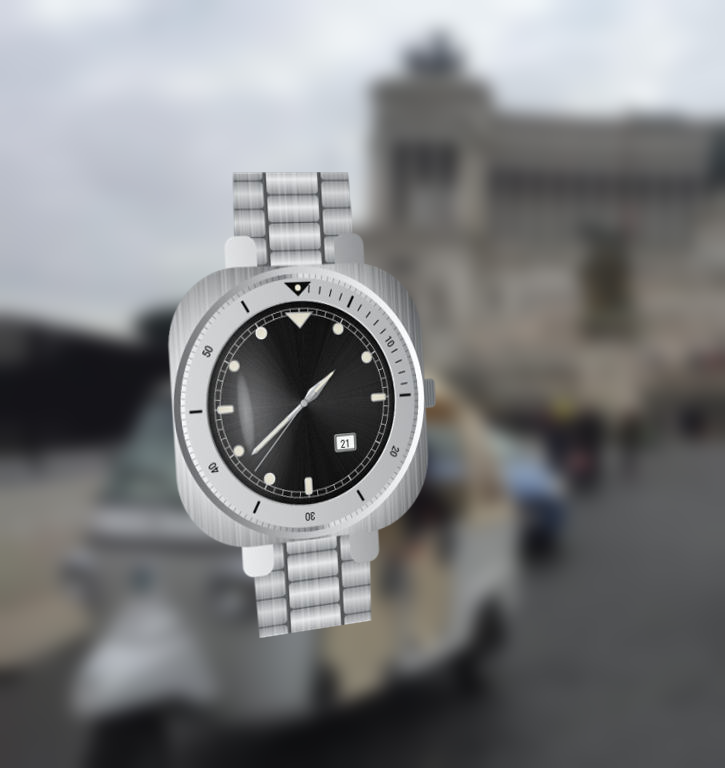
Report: {"hour": 1, "minute": 38, "second": 37}
